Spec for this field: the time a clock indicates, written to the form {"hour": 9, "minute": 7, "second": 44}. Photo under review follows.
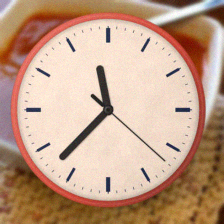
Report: {"hour": 11, "minute": 37, "second": 22}
